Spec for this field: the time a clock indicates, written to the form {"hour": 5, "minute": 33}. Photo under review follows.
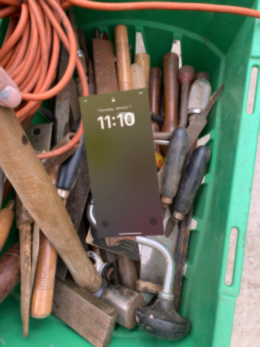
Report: {"hour": 11, "minute": 10}
